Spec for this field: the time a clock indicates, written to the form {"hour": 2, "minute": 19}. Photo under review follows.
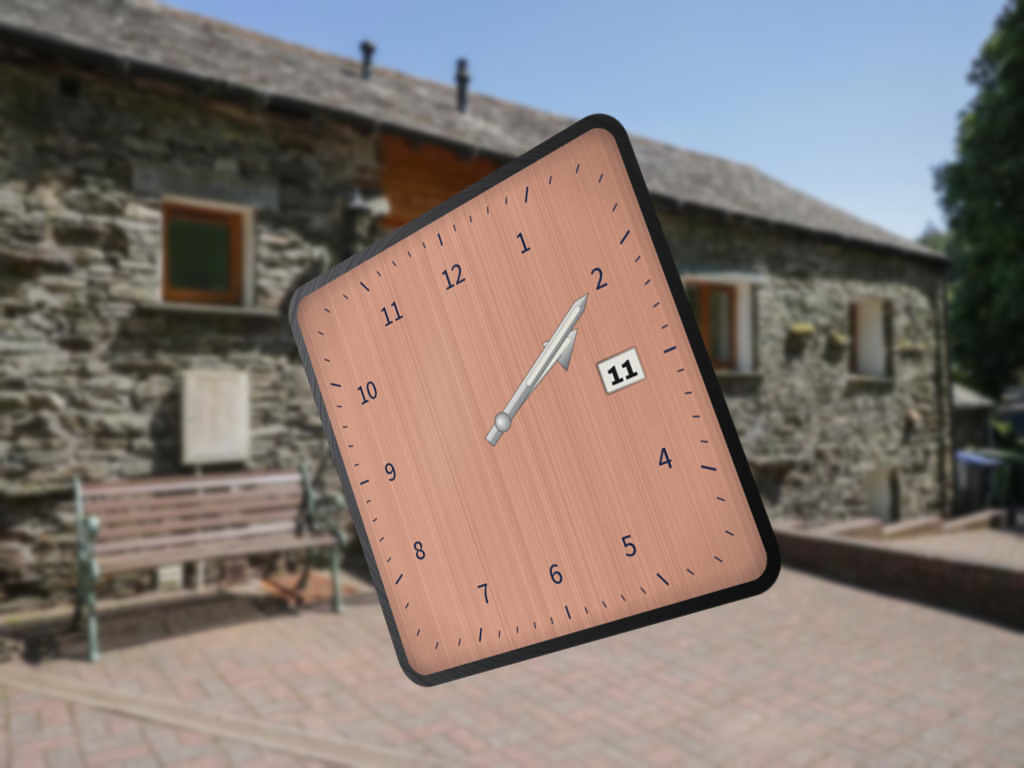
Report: {"hour": 2, "minute": 10}
